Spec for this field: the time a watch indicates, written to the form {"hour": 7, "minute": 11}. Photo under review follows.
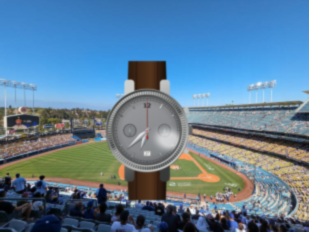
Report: {"hour": 6, "minute": 38}
